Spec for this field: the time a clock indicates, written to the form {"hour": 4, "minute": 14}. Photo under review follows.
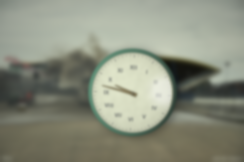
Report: {"hour": 9, "minute": 47}
